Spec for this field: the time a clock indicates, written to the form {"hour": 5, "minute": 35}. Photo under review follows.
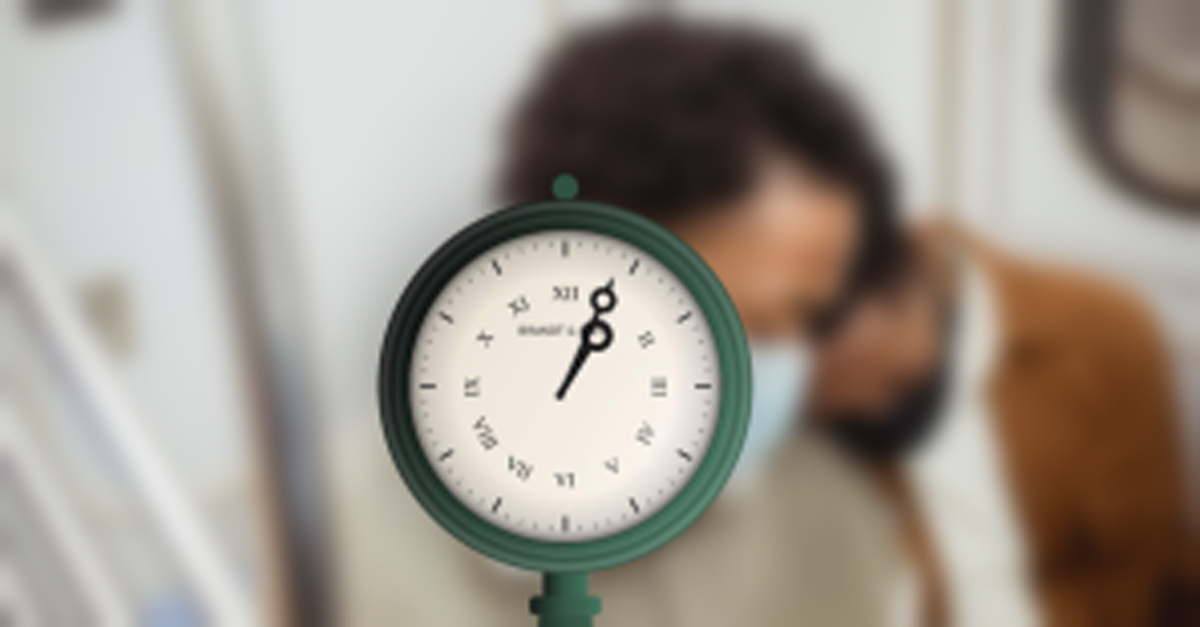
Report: {"hour": 1, "minute": 4}
